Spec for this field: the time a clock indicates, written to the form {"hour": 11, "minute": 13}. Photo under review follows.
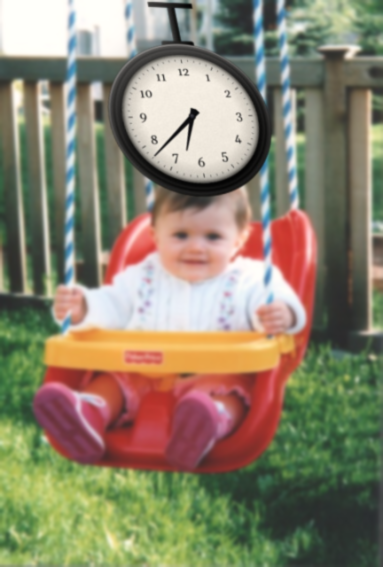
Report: {"hour": 6, "minute": 38}
